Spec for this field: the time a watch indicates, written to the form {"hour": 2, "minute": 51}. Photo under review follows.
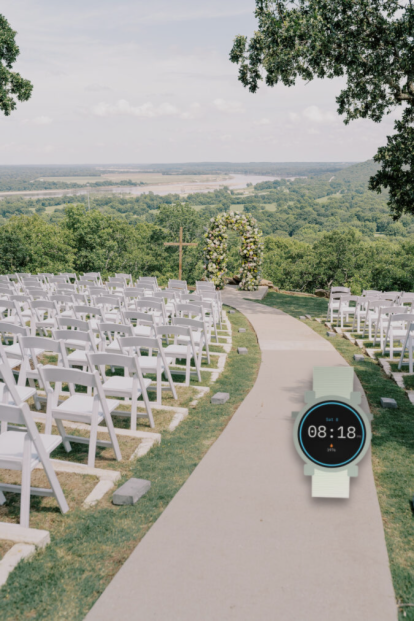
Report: {"hour": 8, "minute": 18}
